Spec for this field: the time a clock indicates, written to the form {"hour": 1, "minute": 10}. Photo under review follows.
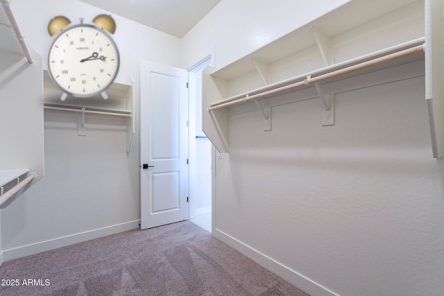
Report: {"hour": 2, "minute": 14}
